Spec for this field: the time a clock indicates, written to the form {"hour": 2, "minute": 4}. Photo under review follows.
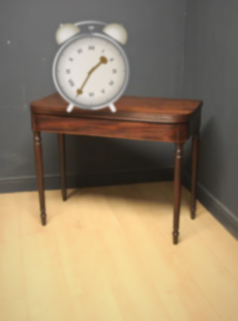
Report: {"hour": 1, "minute": 35}
